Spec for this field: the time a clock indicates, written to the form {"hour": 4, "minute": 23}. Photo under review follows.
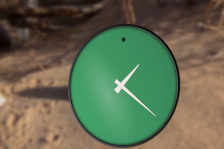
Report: {"hour": 1, "minute": 21}
